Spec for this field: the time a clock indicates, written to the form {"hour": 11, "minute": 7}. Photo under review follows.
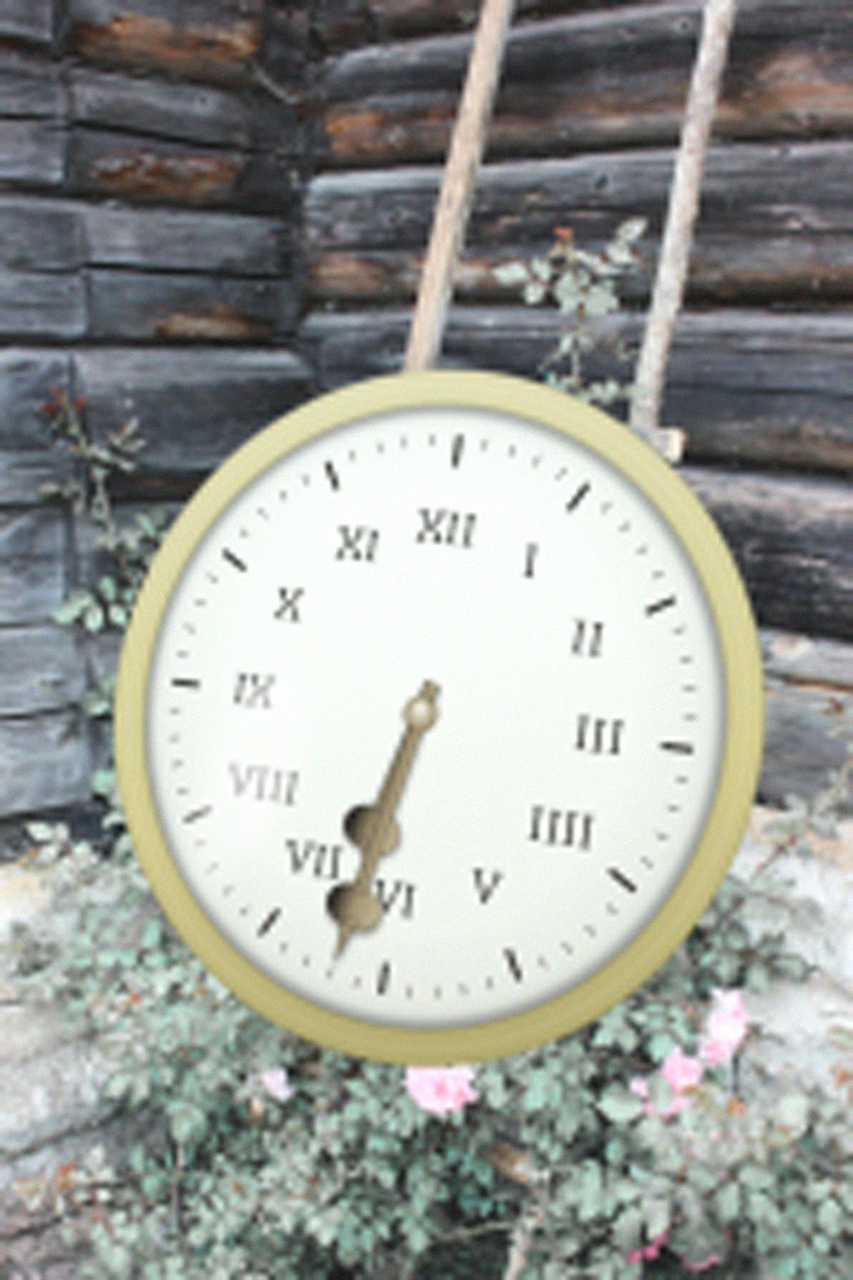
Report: {"hour": 6, "minute": 32}
